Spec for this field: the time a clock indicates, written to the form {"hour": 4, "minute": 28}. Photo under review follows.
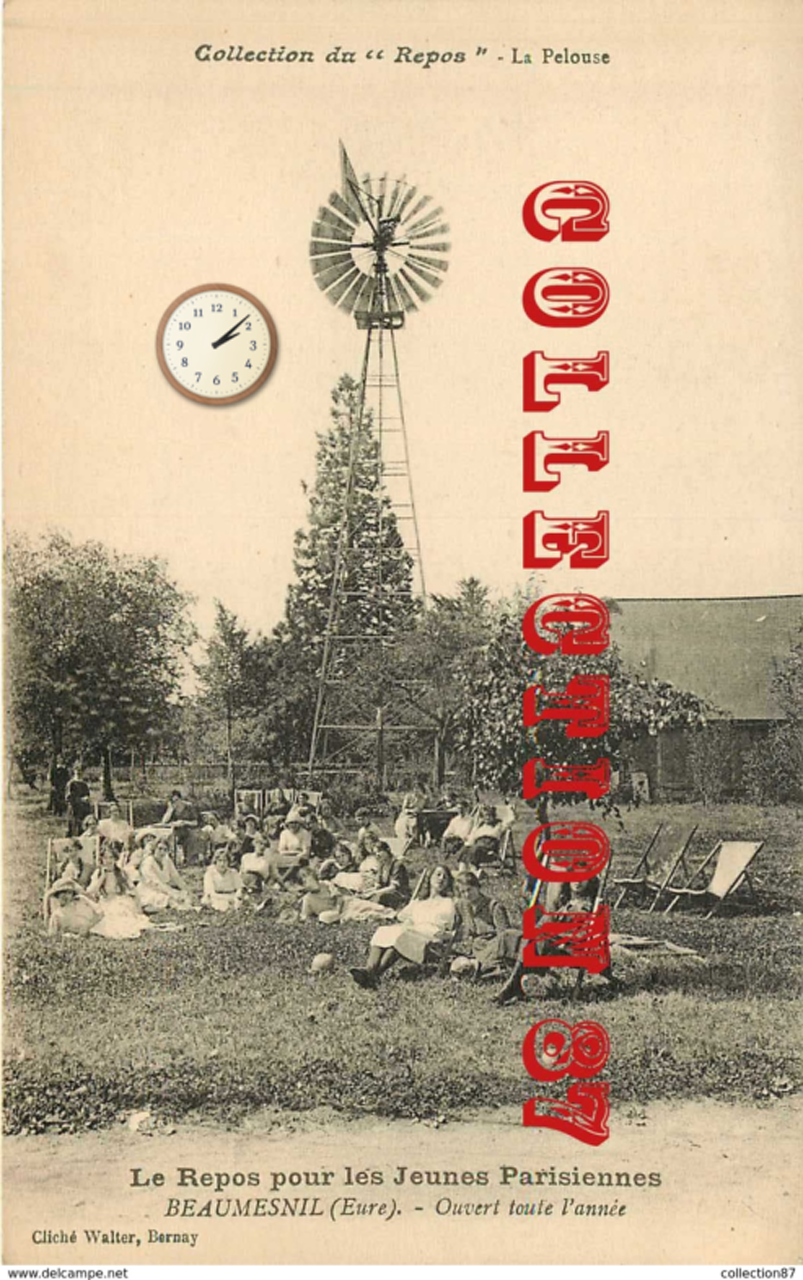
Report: {"hour": 2, "minute": 8}
